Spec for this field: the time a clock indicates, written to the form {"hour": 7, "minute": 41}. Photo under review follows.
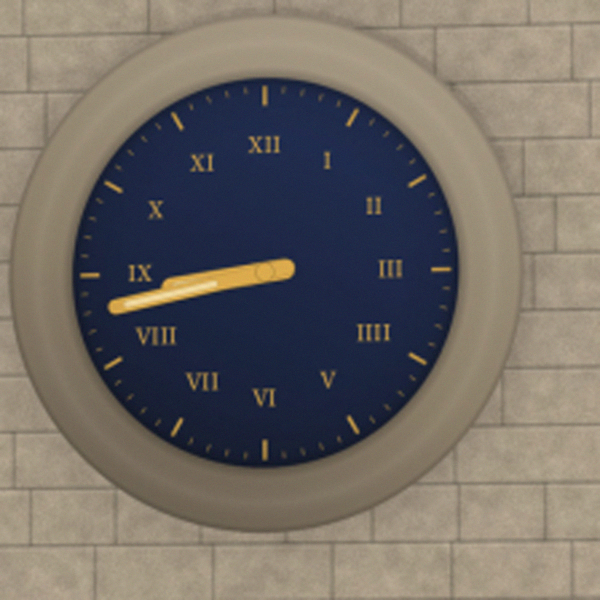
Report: {"hour": 8, "minute": 43}
